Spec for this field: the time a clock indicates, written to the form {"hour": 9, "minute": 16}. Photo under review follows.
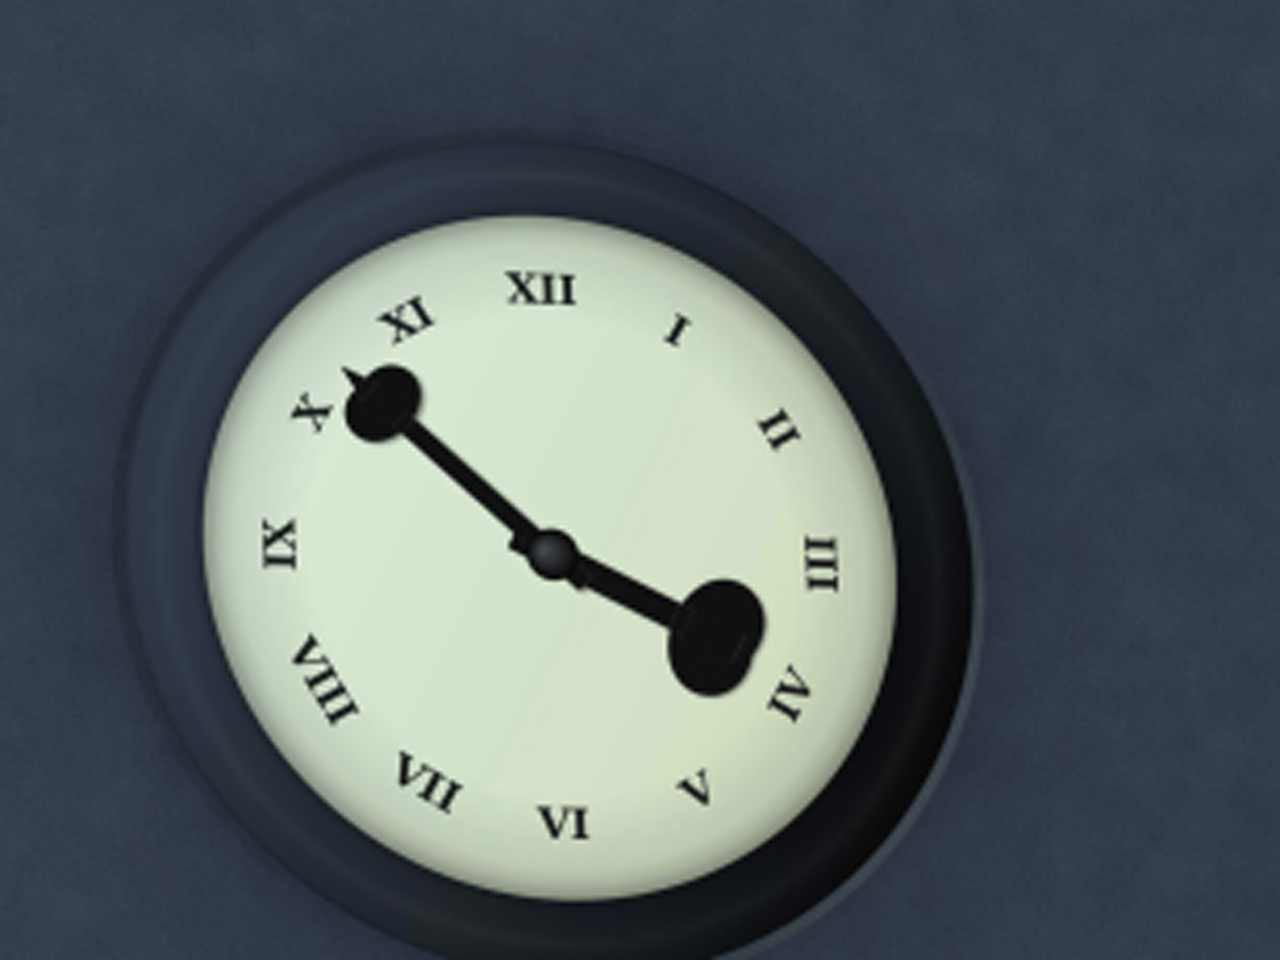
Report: {"hour": 3, "minute": 52}
